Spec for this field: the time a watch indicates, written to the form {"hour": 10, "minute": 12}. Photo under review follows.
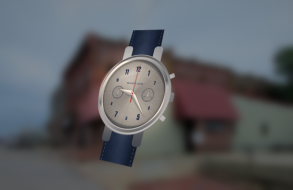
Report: {"hour": 9, "minute": 23}
